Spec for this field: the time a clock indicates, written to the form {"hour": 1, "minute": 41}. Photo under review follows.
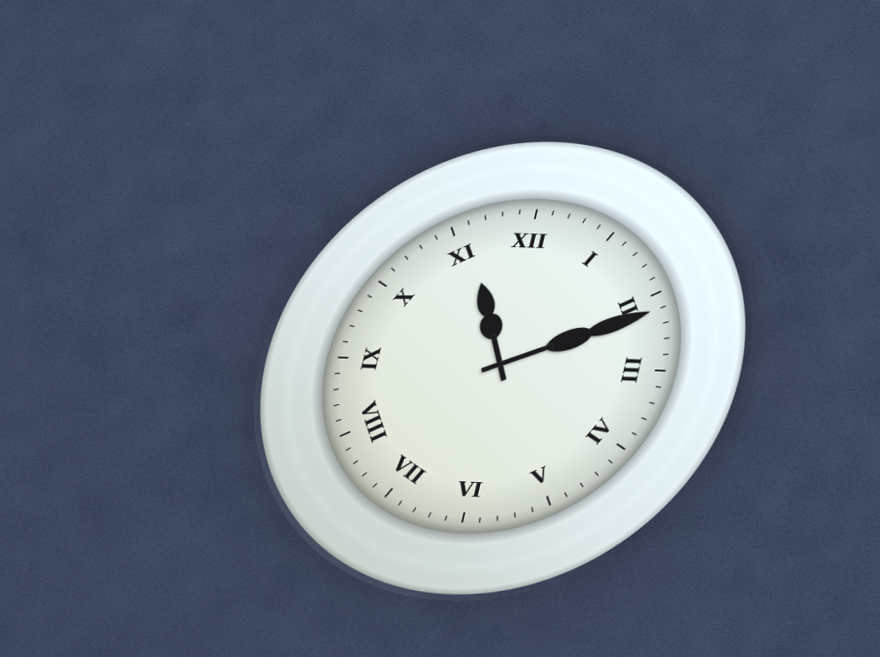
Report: {"hour": 11, "minute": 11}
